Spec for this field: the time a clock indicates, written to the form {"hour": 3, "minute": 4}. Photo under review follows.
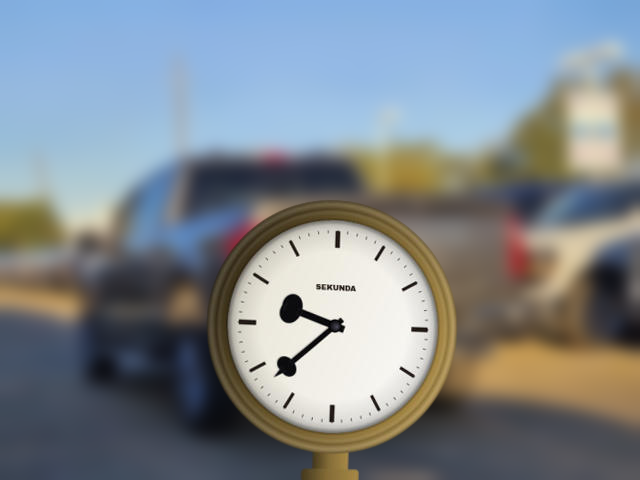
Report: {"hour": 9, "minute": 38}
